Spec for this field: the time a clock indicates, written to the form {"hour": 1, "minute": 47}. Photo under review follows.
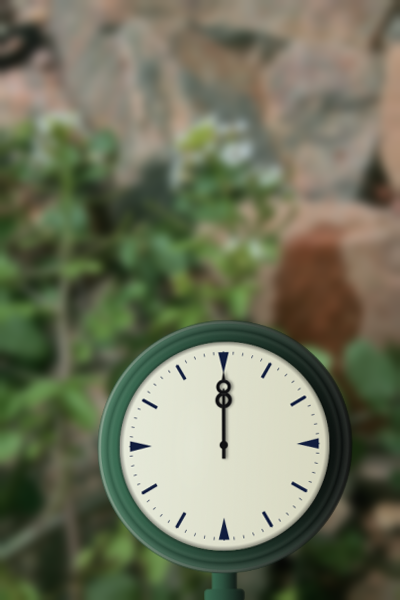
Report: {"hour": 12, "minute": 0}
